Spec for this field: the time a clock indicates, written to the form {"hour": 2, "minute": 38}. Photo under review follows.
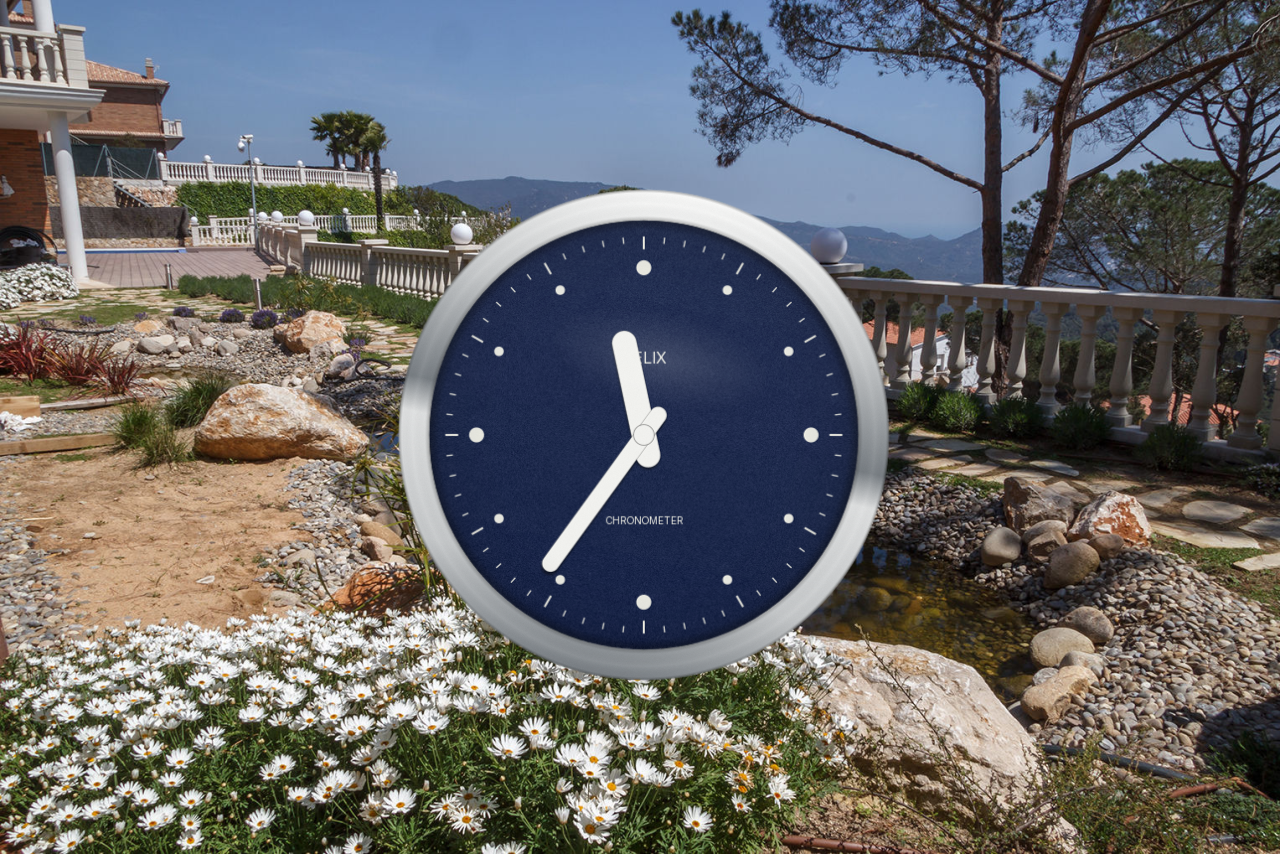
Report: {"hour": 11, "minute": 36}
